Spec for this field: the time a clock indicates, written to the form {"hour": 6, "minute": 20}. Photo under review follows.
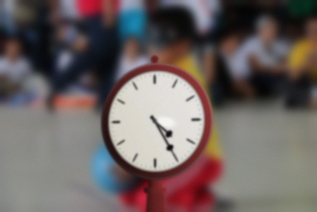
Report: {"hour": 4, "minute": 25}
